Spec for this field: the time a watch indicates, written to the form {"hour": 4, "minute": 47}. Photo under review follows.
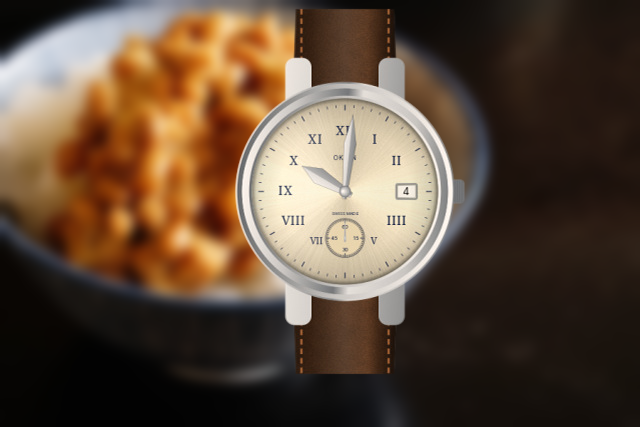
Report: {"hour": 10, "minute": 1}
